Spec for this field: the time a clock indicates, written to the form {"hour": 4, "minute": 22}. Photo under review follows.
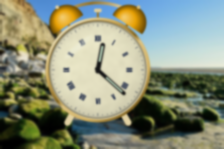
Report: {"hour": 12, "minute": 22}
